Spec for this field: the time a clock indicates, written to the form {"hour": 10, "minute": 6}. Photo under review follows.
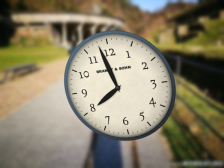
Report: {"hour": 7, "minute": 58}
